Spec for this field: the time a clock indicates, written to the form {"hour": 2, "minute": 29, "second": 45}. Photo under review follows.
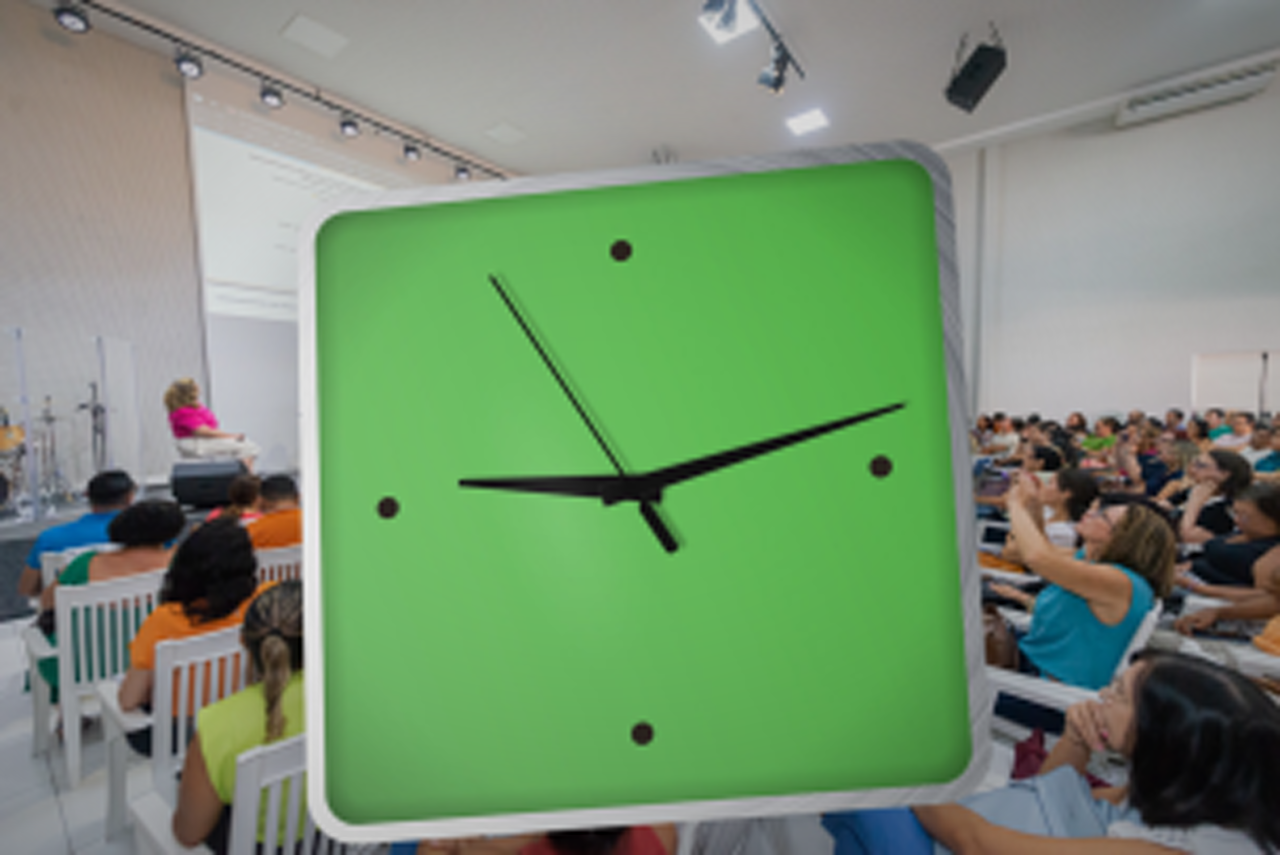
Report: {"hour": 9, "minute": 12, "second": 55}
